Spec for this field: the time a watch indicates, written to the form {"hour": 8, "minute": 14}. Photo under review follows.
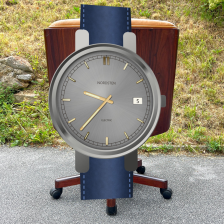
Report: {"hour": 9, "minute": 37}
